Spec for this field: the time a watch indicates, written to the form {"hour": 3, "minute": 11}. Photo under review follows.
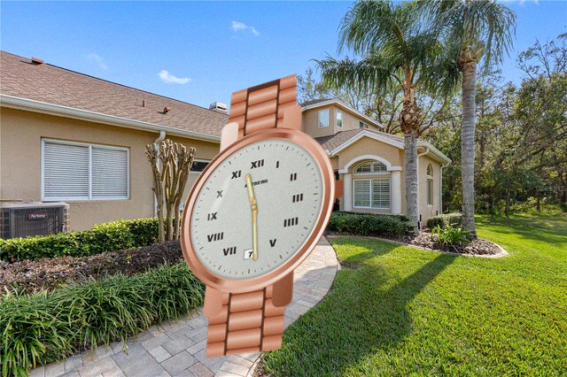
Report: {"hour": 11, "minute": 29}
